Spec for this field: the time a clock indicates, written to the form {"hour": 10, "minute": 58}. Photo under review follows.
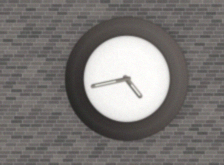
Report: {"hour": 4, "minute": 43}
